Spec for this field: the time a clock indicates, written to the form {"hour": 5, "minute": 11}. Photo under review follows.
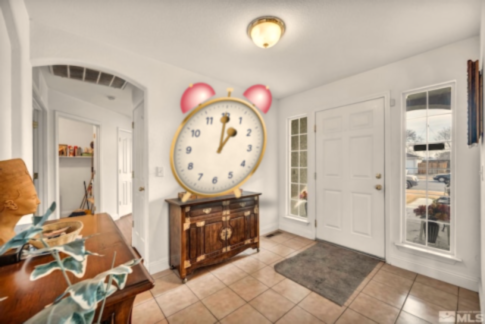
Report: {"hour": 1, "minute": 0}
